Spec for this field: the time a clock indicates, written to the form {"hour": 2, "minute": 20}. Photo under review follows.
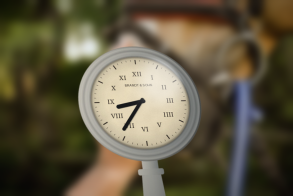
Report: {"hour": 8, "minute": 36}
